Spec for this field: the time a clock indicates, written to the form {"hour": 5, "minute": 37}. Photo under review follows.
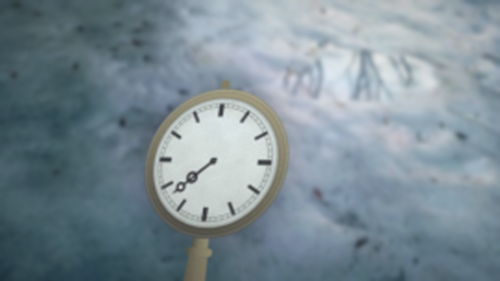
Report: {"hour": 7, "minute": 38}
